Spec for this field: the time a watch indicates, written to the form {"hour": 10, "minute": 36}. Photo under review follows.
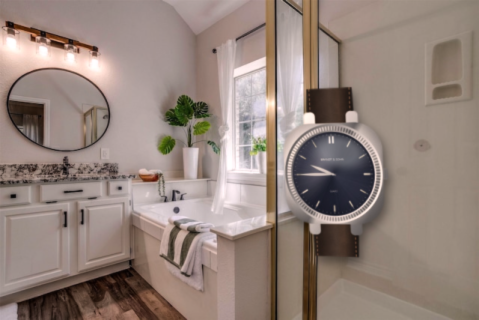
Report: {"hour": 9, "minute": 45}
